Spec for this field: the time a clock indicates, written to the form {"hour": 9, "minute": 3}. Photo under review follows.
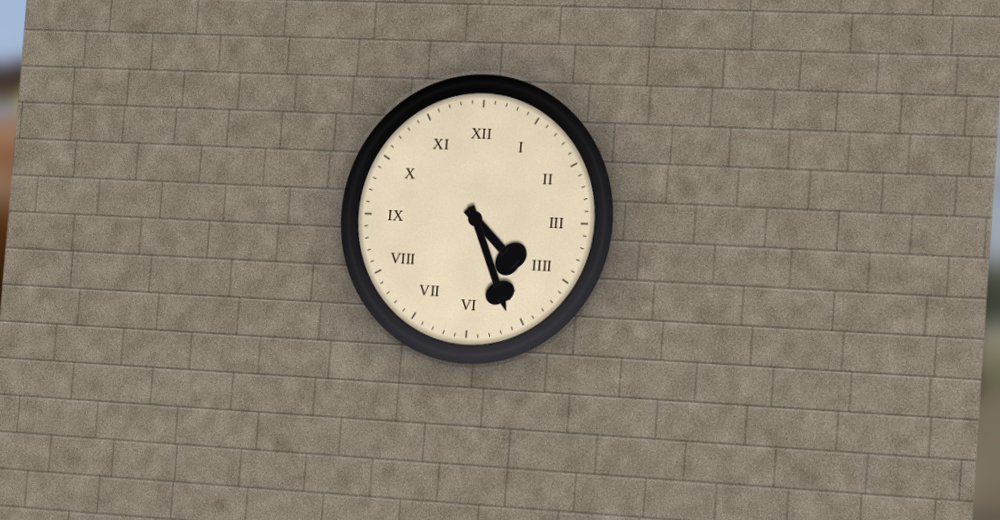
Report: {"hour": 4, "minute": 26}
